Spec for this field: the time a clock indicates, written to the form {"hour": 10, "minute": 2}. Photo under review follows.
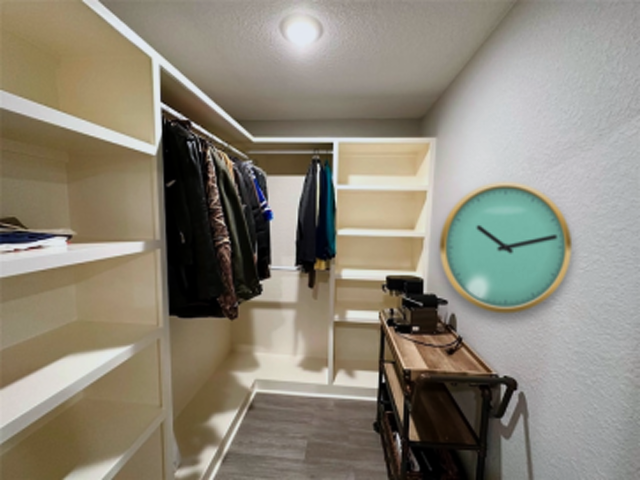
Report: {"hour": 10, "minute": 13}
